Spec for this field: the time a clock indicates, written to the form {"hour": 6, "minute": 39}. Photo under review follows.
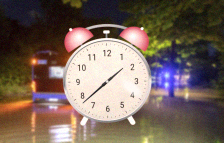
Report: {"hour": 1, "minute": 38}
